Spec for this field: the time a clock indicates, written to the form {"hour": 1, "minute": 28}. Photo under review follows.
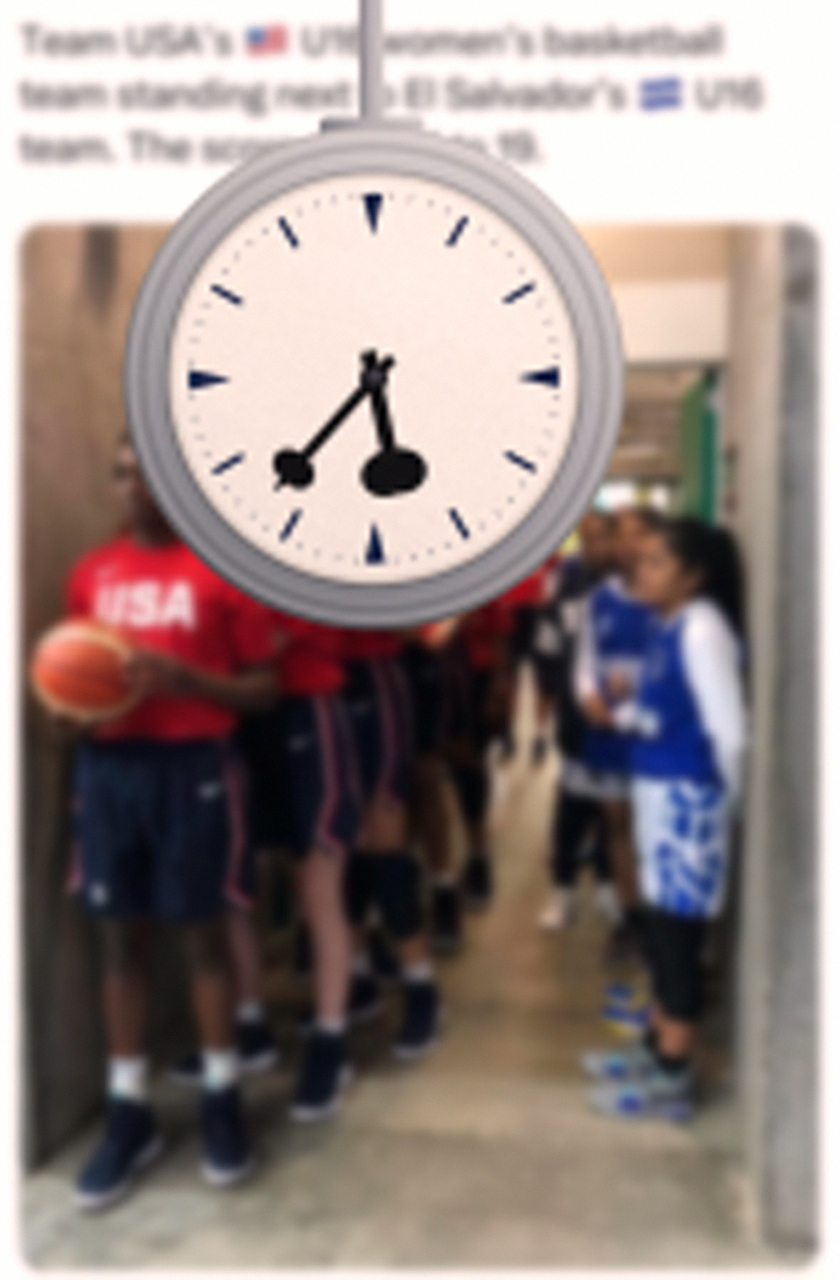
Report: {"hour": 5, "minute": 37}
